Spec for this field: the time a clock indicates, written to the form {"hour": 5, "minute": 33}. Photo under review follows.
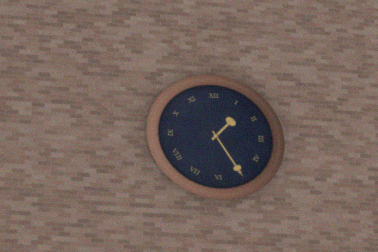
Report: {"hour": 1, "minute": 25}
